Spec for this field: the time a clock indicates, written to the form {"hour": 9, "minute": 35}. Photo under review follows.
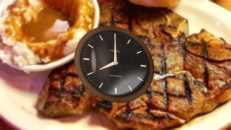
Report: {"hour": 8, "minute": 0}
